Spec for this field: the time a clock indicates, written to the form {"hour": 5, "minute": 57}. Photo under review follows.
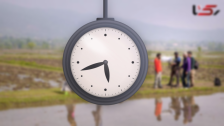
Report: {"hour": 5, "minute": 42}
